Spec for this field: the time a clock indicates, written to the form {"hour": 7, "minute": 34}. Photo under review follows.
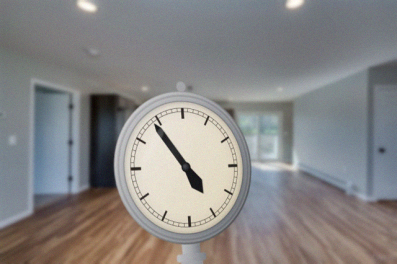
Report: {"hour": 4, "minute": 54}
